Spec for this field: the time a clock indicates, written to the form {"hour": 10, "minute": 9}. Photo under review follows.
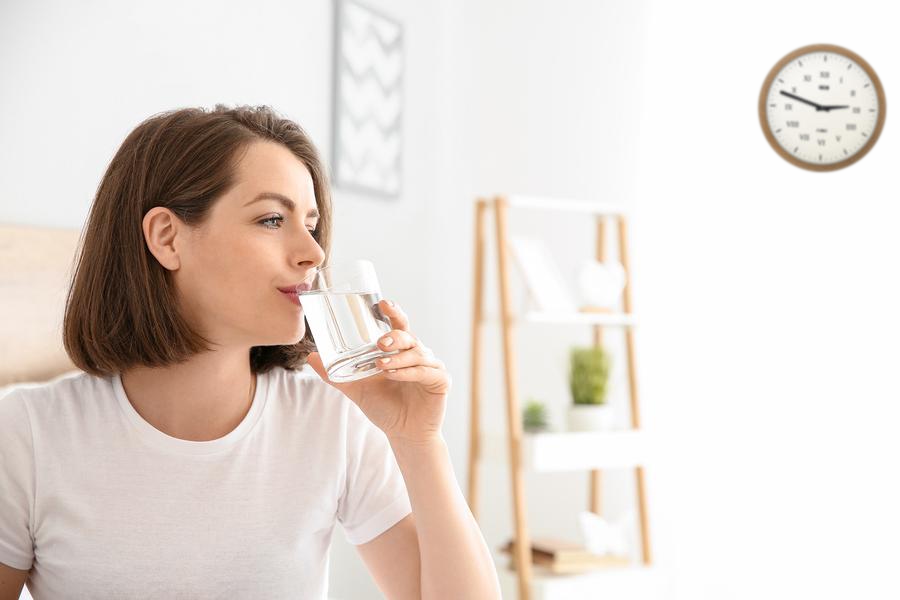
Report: {"hour": 2, "minute": 48}
